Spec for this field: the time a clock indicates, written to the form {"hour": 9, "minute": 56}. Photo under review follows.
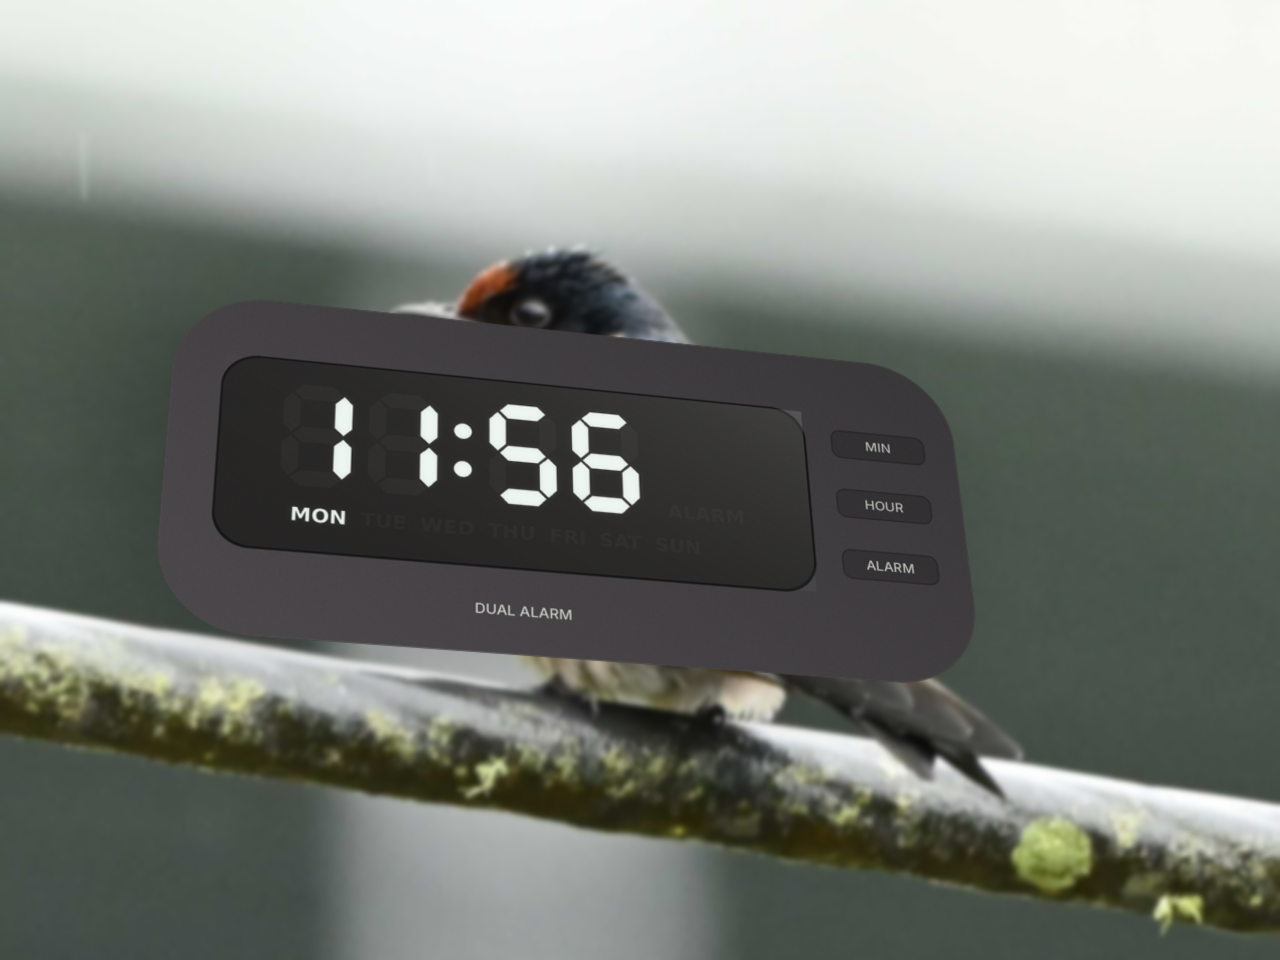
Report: {"hour": 11, "minute": 56}
